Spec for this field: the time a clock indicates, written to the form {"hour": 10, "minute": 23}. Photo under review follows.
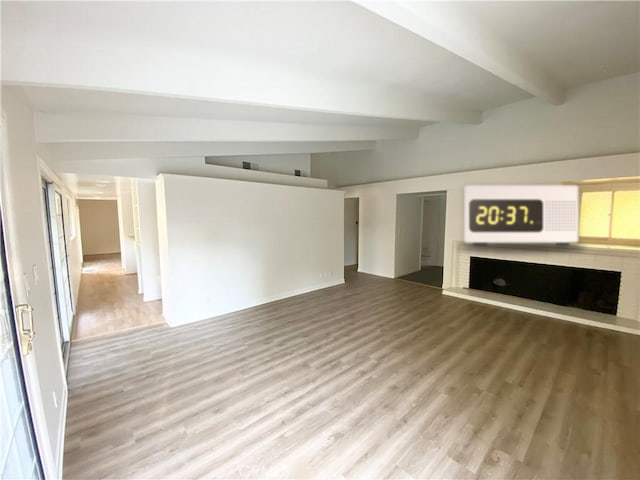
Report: {"hour": 20, "minute": 37}
